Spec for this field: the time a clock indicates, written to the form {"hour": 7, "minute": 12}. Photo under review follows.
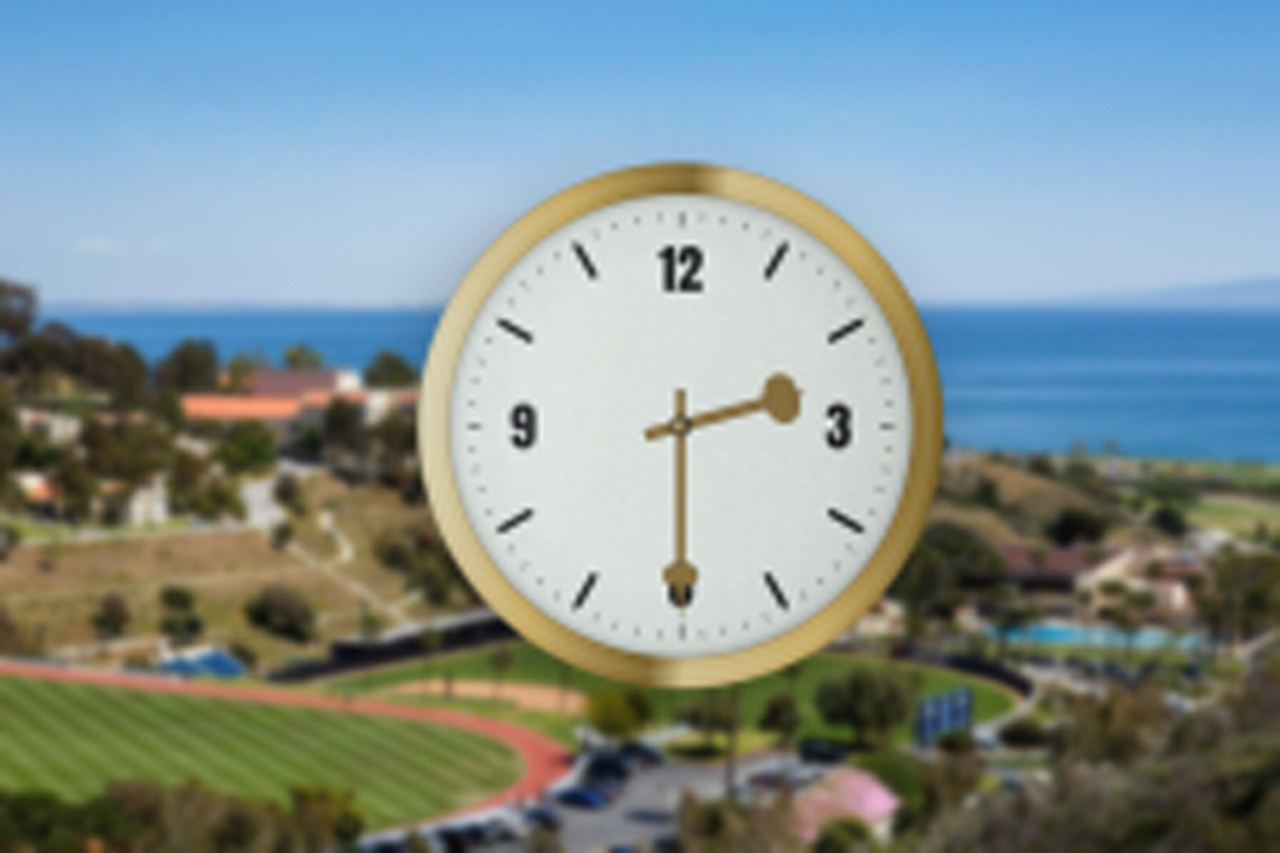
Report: {"hour": 2, "minute": 30}
